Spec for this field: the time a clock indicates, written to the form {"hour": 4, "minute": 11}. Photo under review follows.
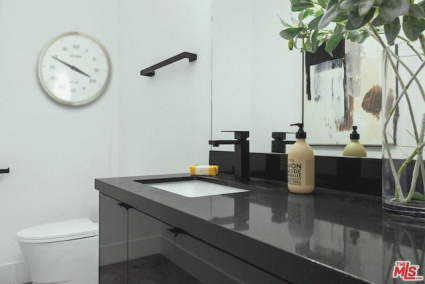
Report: {"hour": 3, "minute": 49}
